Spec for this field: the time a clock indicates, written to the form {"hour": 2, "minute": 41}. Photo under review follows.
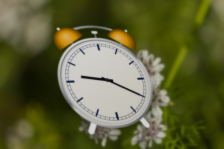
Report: {"hour": 9, "minute": 20}
